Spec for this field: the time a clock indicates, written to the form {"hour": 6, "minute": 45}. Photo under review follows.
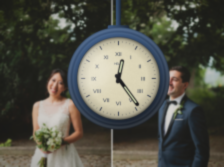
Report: {"hour": 12, "minute": 24}
